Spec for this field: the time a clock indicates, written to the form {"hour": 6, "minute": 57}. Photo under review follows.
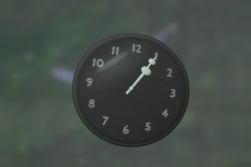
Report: {"hour": 1, "minute": 5}
